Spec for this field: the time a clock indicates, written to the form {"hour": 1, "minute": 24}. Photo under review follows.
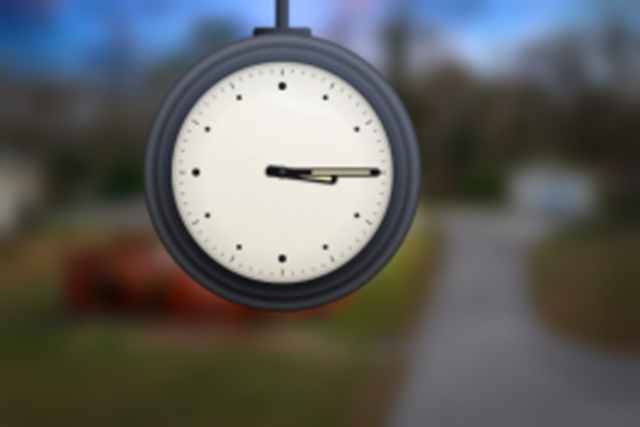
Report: {"hour": 3, "minute": 15}
